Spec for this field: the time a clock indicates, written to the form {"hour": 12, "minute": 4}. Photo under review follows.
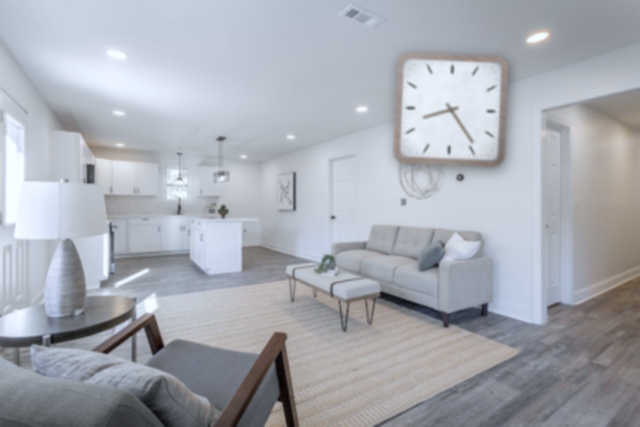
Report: {"hour": 8, "minute": 24}
